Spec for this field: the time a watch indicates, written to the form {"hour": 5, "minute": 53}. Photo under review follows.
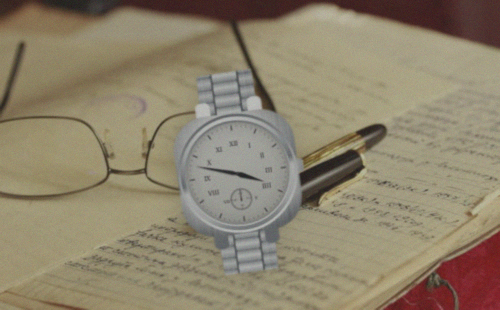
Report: {"hour": 3, "minute": 48}
